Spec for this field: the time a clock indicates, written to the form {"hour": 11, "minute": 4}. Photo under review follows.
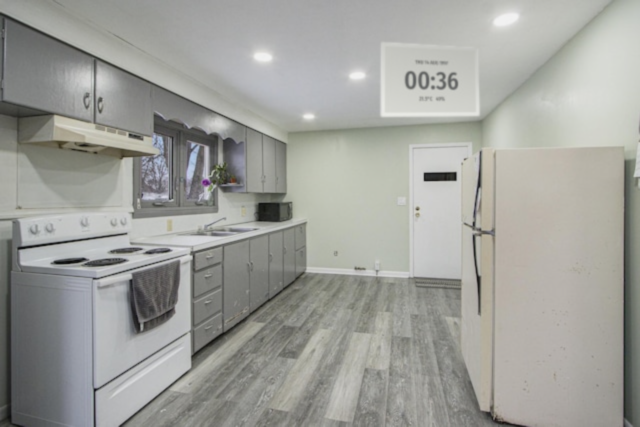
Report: {"hour": 0, "minute": 36}
